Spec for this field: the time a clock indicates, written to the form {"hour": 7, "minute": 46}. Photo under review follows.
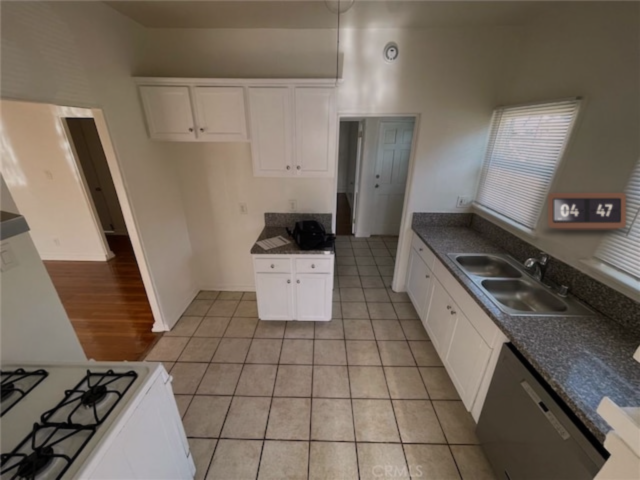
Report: {"hour": 4, "minute": 47}
